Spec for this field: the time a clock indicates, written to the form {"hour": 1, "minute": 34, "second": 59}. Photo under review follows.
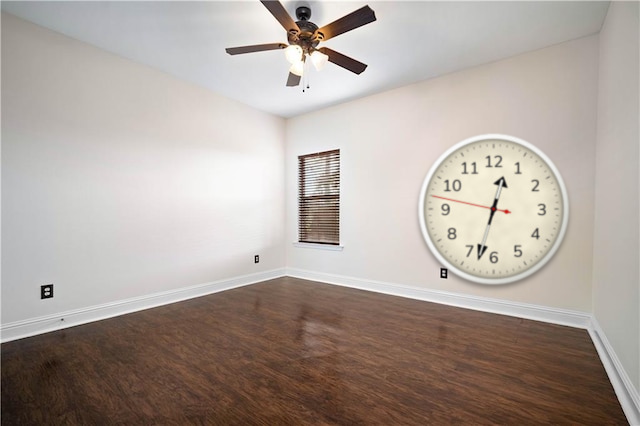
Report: {"hour": 12, "minute": 32, "second": 47}
